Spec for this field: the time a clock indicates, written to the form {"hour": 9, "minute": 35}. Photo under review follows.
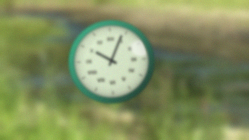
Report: {"hour": 10, "minute": 4}
